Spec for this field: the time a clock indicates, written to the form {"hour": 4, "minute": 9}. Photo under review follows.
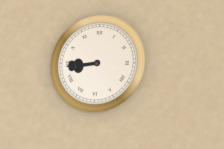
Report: {"hour": 8, "minute": 44}
